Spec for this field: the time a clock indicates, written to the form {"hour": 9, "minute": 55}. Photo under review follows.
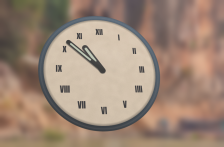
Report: {"hour": 10, "minute": 52}
